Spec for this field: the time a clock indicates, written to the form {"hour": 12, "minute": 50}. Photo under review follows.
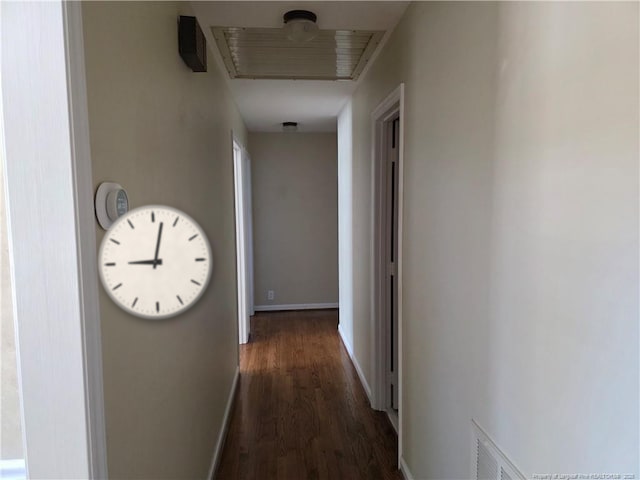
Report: {"hour": 9, "minute": 2}
